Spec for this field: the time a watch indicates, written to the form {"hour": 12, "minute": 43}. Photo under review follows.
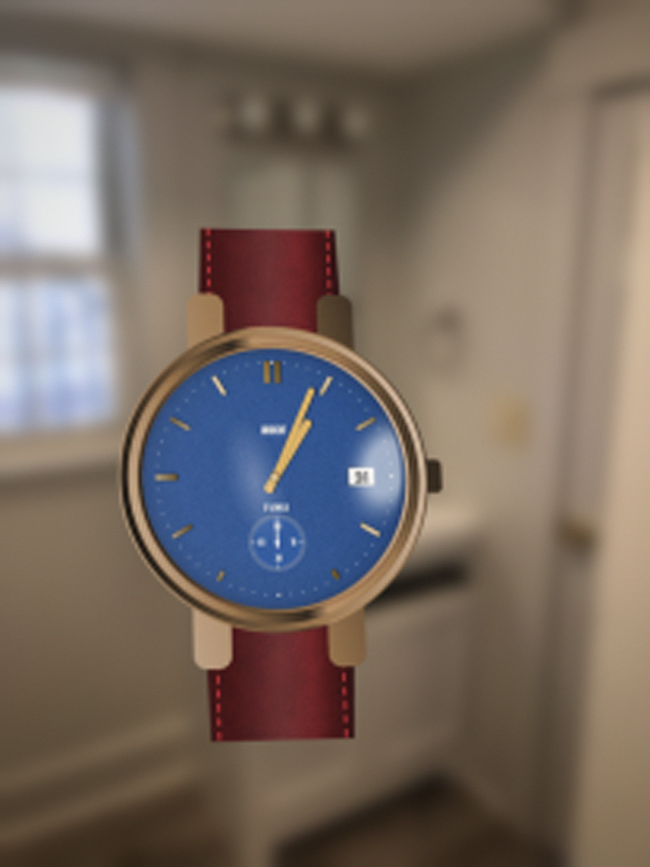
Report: {"hour": 1, "minute": 4}
